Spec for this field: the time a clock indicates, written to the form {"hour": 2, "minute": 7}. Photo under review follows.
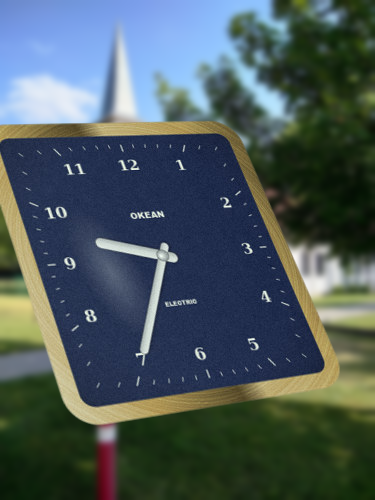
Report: {"hour": 9, "minute": 35}
